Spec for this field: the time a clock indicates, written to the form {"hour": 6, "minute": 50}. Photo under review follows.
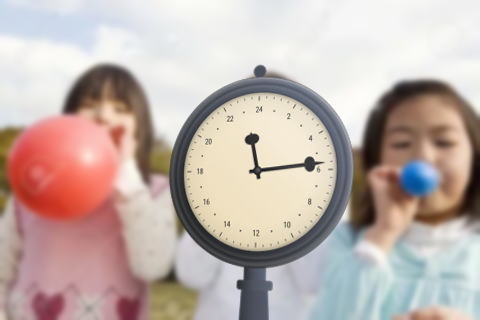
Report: {"hour": 23, "minute": 14}
